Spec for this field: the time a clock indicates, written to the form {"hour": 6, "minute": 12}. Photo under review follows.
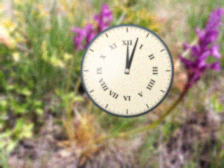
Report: {"hour": 12, "minute": 3}
